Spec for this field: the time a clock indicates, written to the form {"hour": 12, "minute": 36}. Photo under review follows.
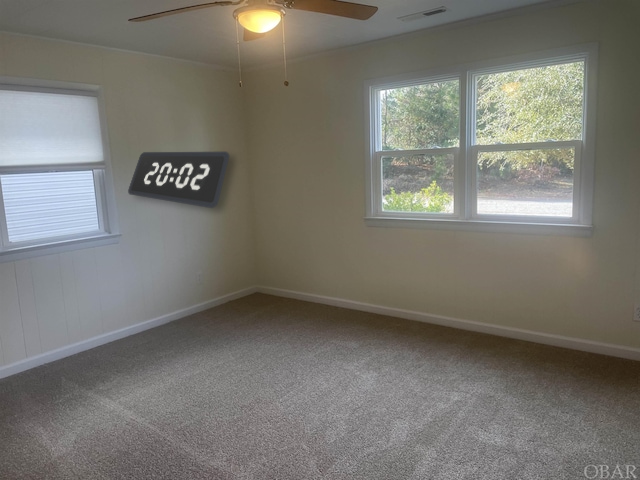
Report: {"hour": 20, "minute": 2}
